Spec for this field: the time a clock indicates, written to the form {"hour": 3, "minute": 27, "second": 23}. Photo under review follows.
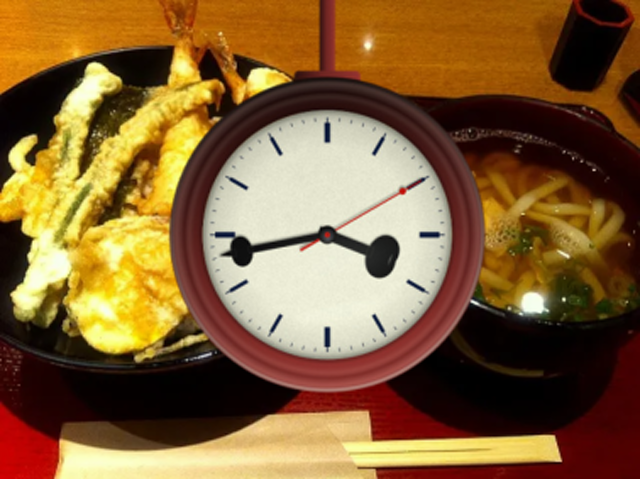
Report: {"hour": 3, "minute": 43, "second": 10}
